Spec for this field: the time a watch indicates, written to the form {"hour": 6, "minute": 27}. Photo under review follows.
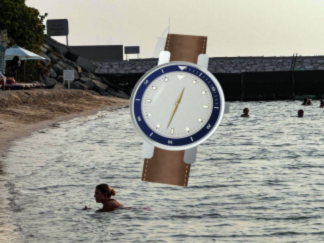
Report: {"hour": 12, "minute": 32}
